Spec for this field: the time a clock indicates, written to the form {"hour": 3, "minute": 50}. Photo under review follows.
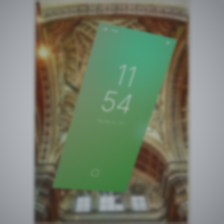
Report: {"hour": 11, "minute": 54}
